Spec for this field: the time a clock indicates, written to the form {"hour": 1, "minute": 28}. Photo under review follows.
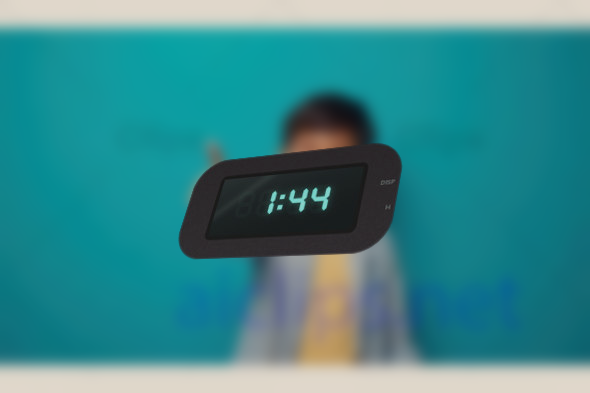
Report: {"hour": 1, "minute": 44}
